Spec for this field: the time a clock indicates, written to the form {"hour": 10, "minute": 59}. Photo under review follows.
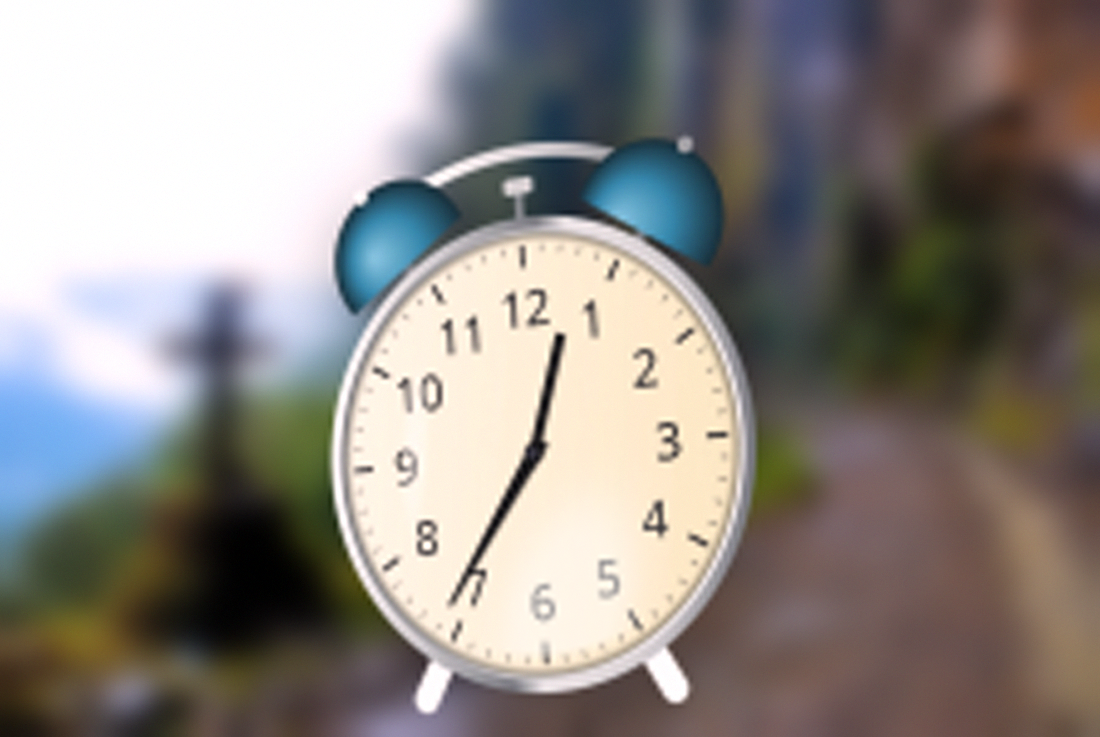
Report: {"hour": 12, "minute": 36}
